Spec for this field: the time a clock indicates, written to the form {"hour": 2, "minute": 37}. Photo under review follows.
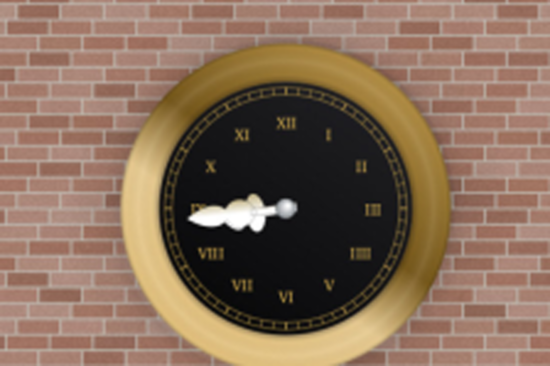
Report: {"hour": 8, "minute": 44}
